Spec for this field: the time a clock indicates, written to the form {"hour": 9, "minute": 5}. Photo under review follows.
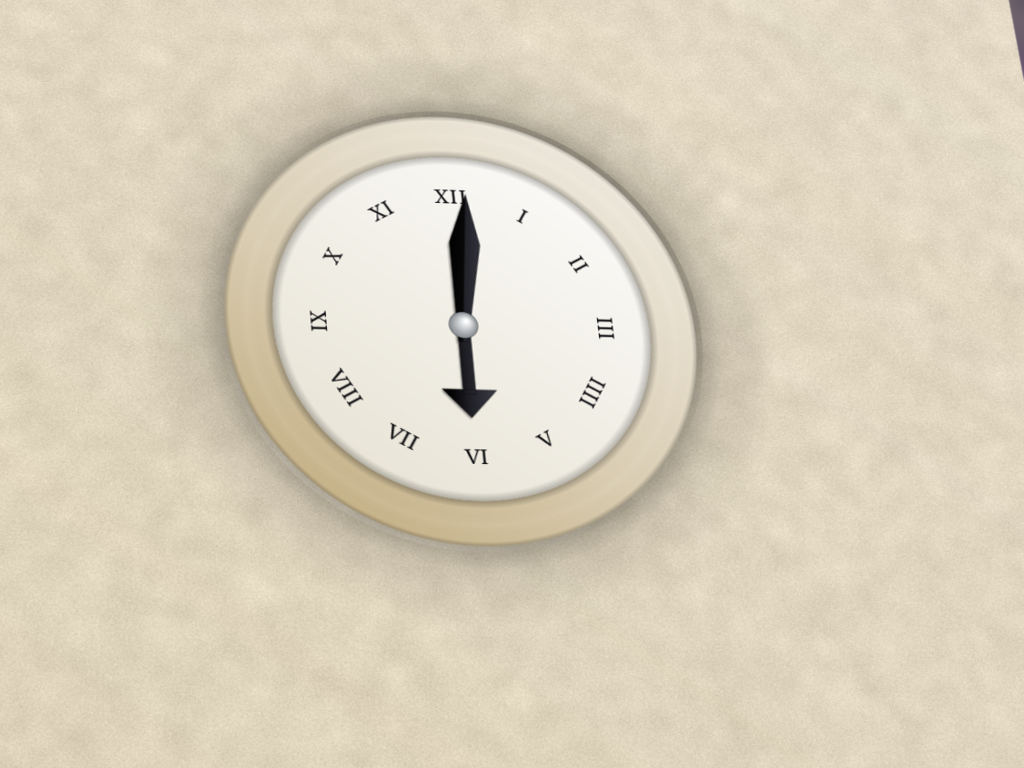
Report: {"hour": 6, "minute": 1}
